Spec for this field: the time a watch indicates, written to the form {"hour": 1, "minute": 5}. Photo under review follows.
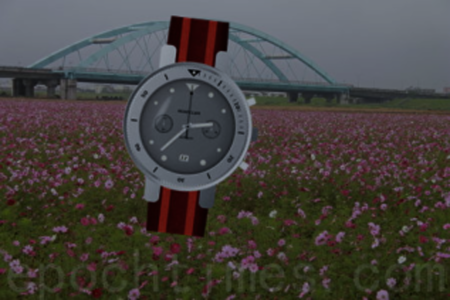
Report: {"hour": 2, "minute": 37}
